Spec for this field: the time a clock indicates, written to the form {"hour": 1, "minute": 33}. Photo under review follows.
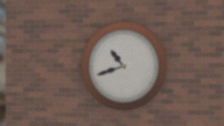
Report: {"hour": 10, "minute": 42}
